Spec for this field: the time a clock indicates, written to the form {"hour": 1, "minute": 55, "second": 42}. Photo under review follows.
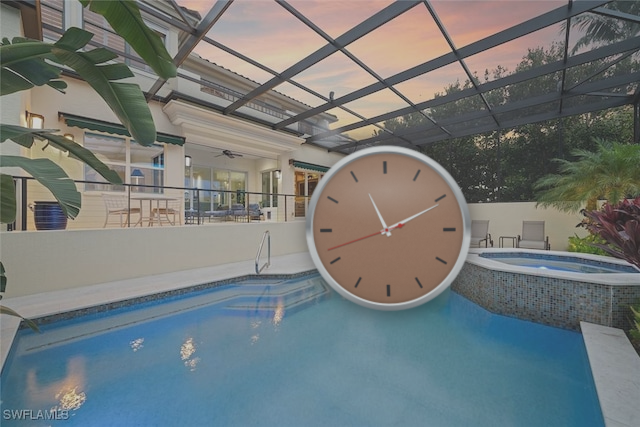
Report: {"hour": 11, "minute": 10, "second": 42}
